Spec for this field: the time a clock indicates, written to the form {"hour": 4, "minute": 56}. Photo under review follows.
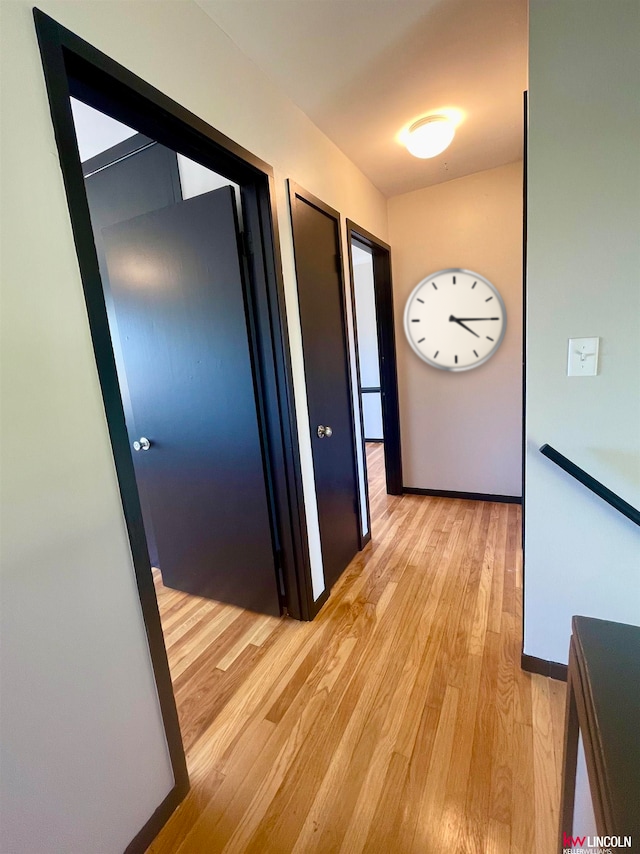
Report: {"hour": 4, "minute": 15}
